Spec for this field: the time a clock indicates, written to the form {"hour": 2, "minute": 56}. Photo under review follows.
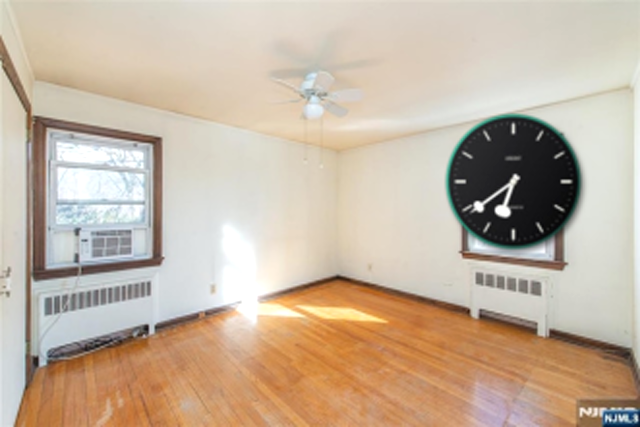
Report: {"hour": 6, "minute": 39}
